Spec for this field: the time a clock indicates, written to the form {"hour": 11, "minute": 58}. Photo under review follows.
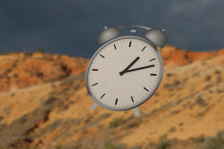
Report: {"hour": 1, "minute": 12}
